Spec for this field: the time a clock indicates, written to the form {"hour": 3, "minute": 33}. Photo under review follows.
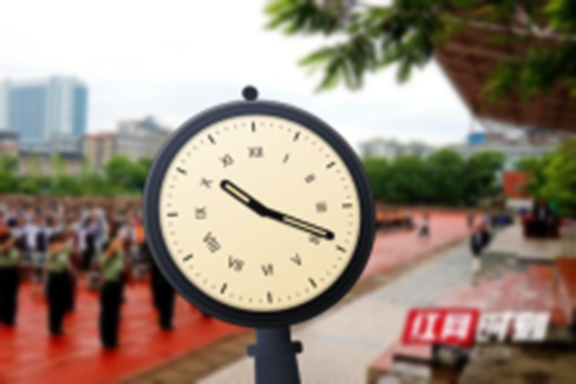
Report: {"hour": 10, "minute": 19}
